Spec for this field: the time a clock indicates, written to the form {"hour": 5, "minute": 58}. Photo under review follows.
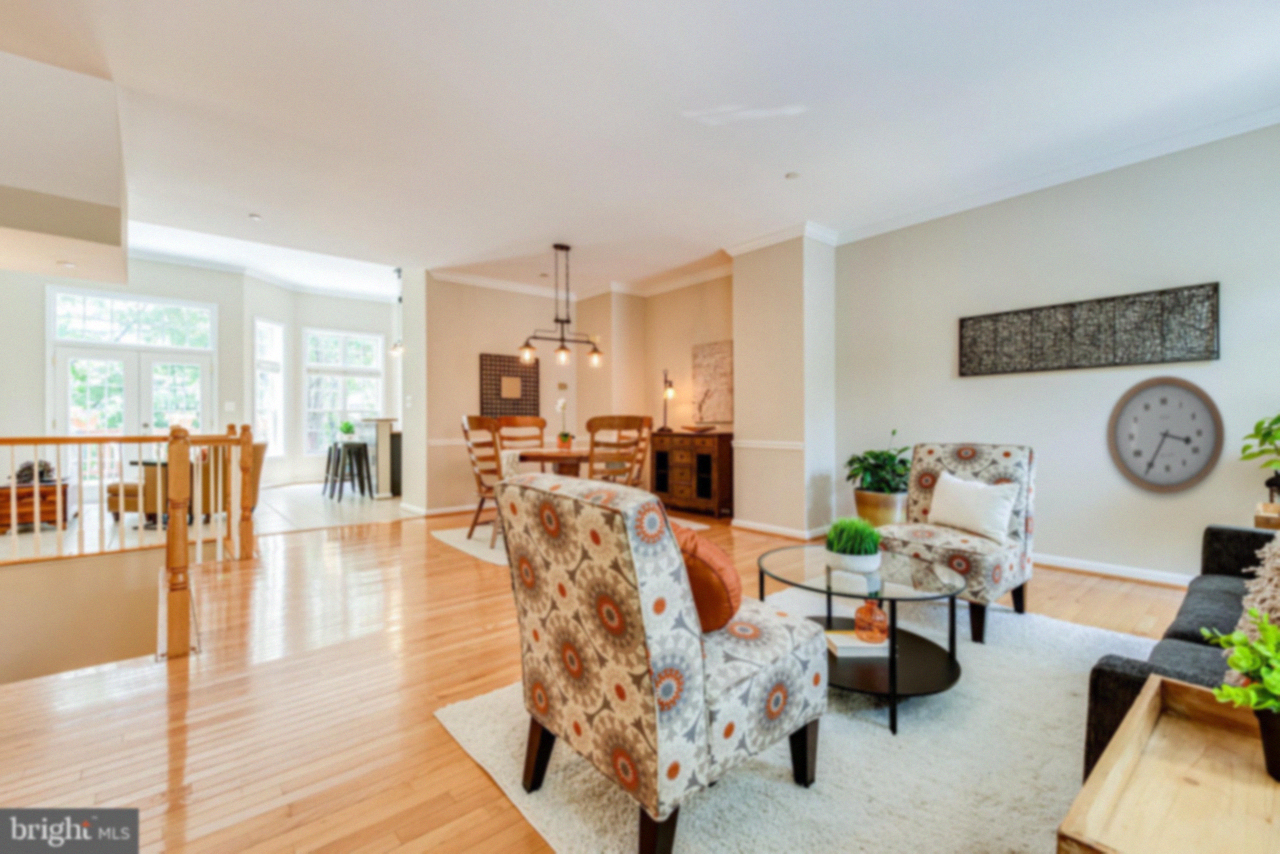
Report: {"hour": 3, "minute": 35}
